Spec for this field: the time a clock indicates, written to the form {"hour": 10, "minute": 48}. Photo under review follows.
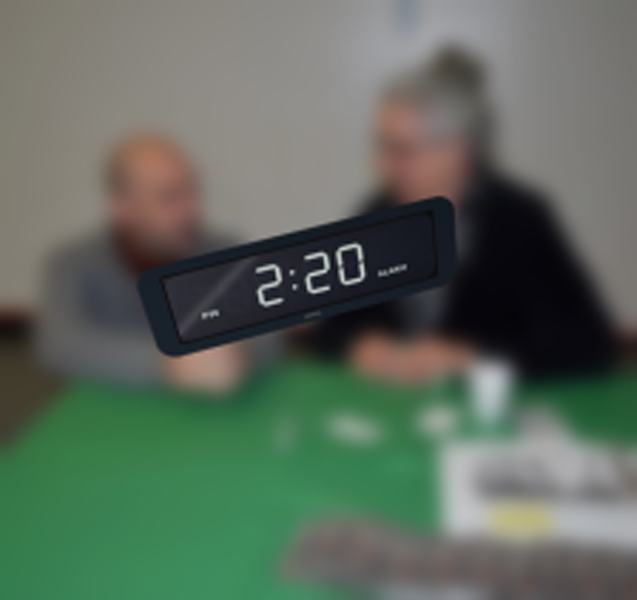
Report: {"hour": 2, "minute": 20}
